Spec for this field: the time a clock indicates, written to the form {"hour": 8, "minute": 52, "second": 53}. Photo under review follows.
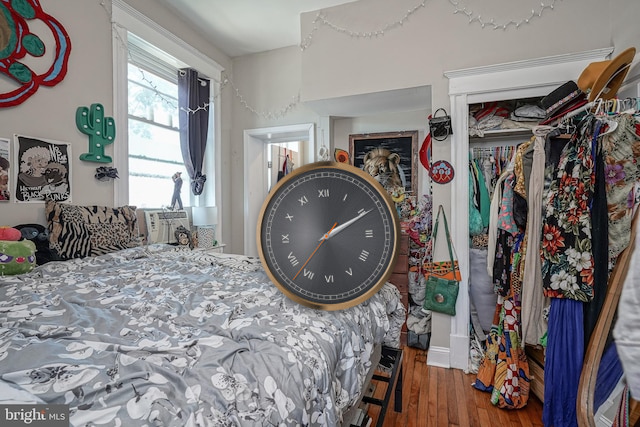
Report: {"hour": 2, "minute": 10, "second": 37}
